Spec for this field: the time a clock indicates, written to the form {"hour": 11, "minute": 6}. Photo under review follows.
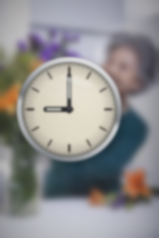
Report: {"hour": 9, "minute": 0}
